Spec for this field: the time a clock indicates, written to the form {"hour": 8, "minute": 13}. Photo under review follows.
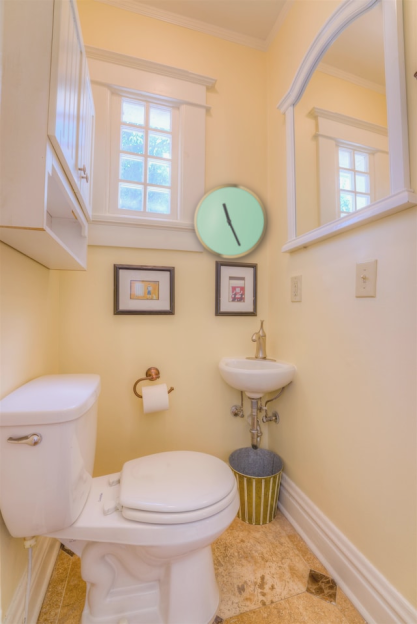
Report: {"hour": 11, "minute": 26}
